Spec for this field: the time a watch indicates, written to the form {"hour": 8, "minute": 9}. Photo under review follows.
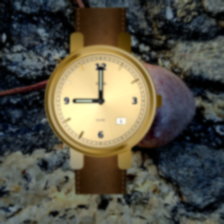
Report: {"hour": 9, "minute": 0}
